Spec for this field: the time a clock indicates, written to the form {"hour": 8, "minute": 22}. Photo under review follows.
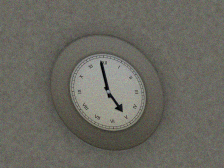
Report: {"hour": 4, "minute": 59}
